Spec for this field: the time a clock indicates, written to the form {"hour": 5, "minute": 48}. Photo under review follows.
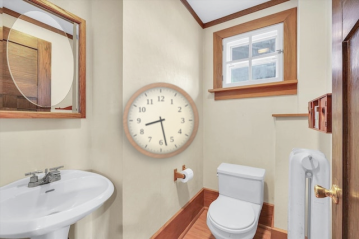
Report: {"hour": 8, "minute": 28}
